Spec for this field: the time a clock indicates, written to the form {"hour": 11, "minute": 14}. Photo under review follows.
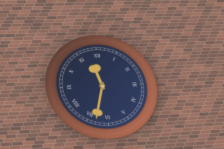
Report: {"hour": 11, "minute": 33}
